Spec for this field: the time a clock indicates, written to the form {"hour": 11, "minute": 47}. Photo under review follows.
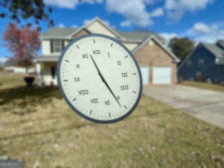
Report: {"hour": 11, "minute": 26}
